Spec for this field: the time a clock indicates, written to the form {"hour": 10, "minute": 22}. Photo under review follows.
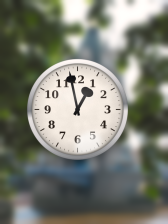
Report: {"hour": 12, "minute": 58}
